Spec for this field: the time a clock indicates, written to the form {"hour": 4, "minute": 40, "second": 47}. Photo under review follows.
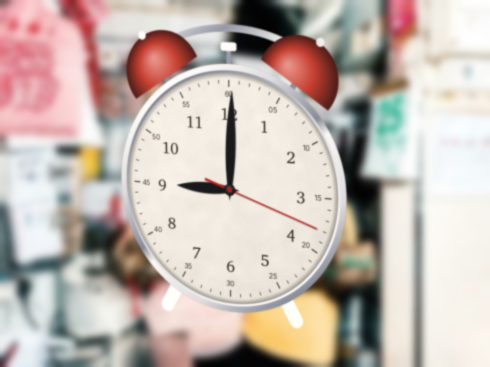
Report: {"hour": 9, "minute": 0, "second": 18}
